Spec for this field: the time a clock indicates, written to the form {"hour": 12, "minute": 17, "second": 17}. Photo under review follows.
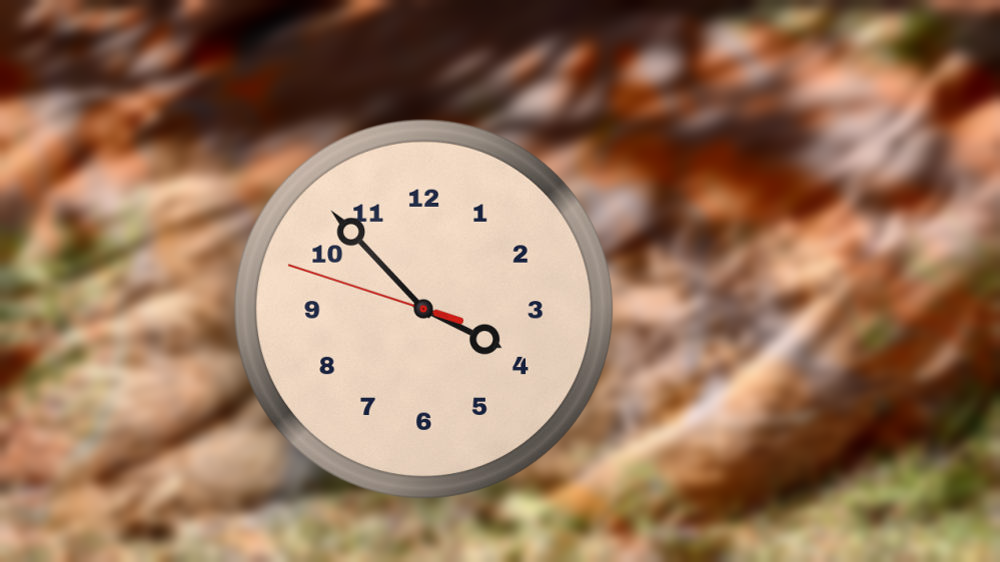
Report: {"hour": 3, "minute": 52, "second": 48}
